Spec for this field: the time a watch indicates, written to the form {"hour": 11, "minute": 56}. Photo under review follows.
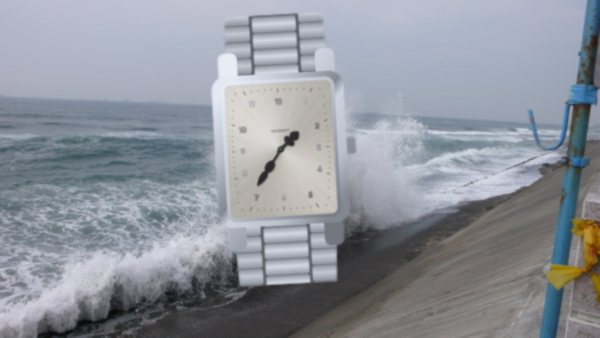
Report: {"hour": 1, "minute": 36}
